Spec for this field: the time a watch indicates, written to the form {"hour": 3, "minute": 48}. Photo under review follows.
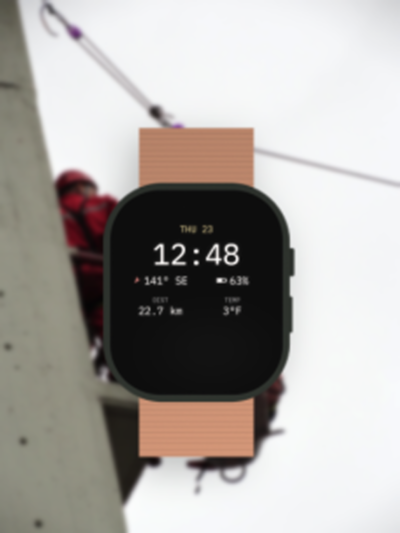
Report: {"hour": 12, "minute": 48}
